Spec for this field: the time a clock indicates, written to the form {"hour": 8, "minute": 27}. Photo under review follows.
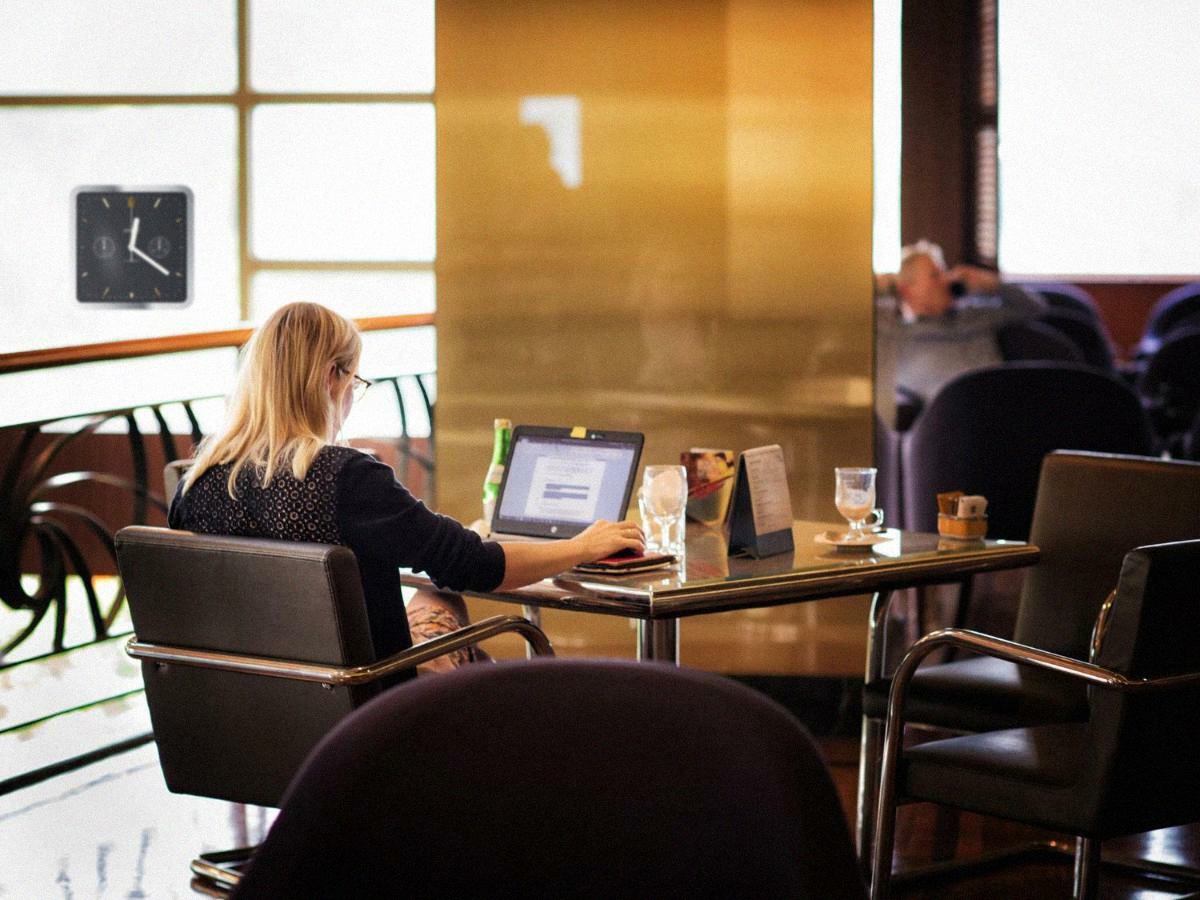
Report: {"hour": 12, "minute": 21}
